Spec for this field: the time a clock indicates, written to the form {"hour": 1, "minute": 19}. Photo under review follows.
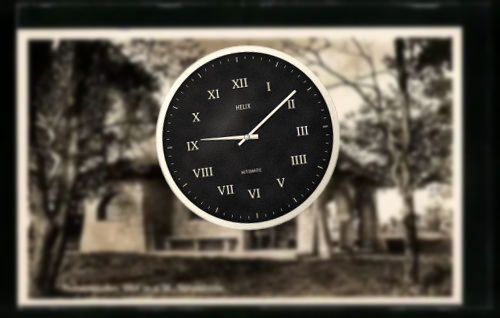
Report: {"hour": 9, "minute": 9}
